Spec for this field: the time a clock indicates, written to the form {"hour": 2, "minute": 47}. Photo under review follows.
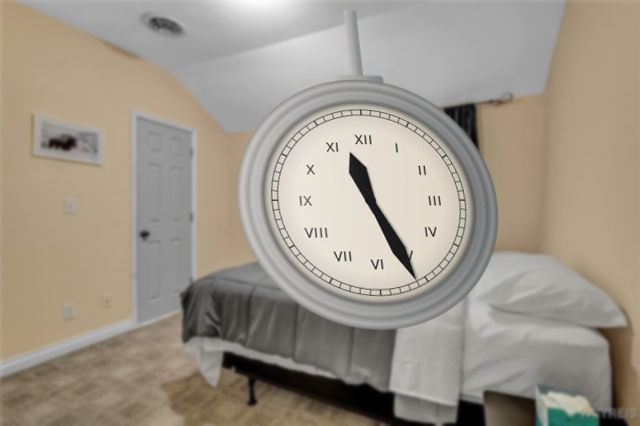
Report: {"hour": 11, "minute": 26}
